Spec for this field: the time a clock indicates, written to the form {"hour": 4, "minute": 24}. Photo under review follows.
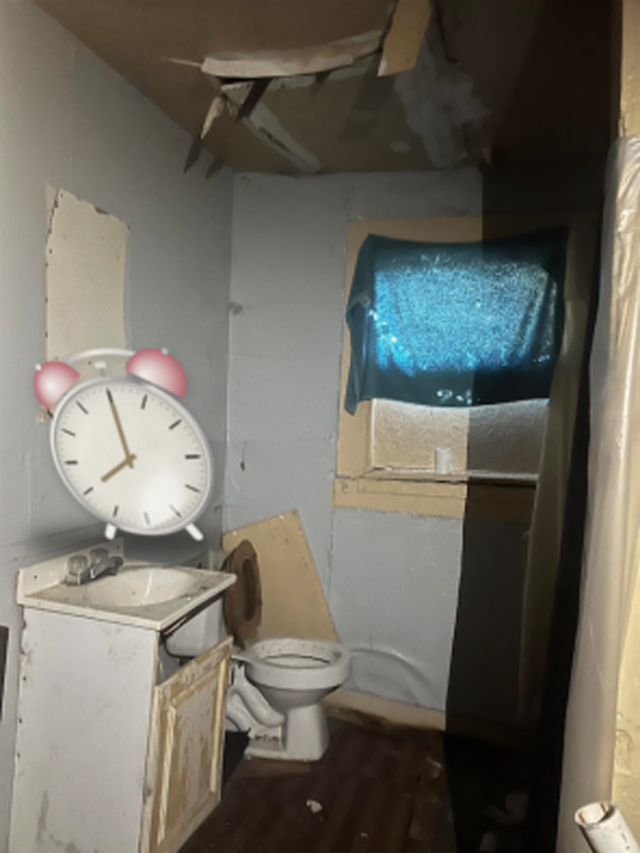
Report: {"hour": 8, "minute": 0}
